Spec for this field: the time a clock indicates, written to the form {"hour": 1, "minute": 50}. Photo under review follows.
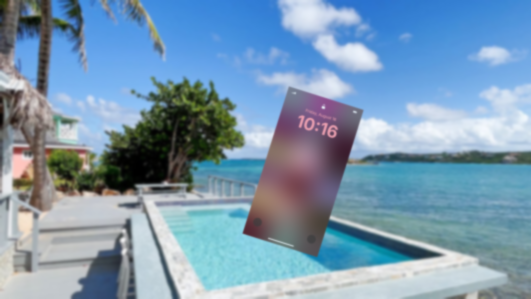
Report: {"hour": 10, "minute": 16}
